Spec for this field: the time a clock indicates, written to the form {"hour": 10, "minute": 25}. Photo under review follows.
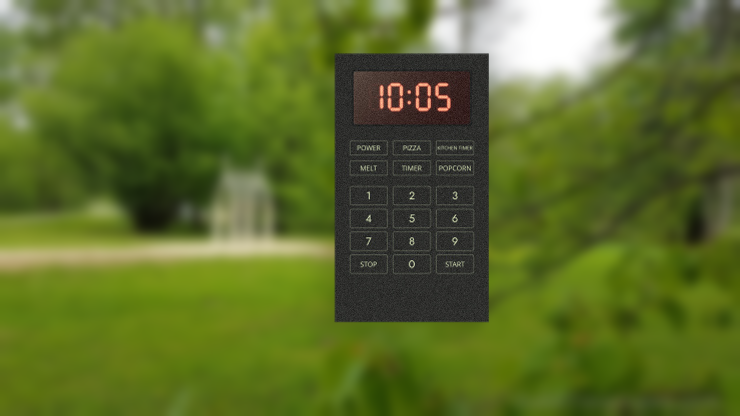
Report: {"hour": 10, "minute": 5}
